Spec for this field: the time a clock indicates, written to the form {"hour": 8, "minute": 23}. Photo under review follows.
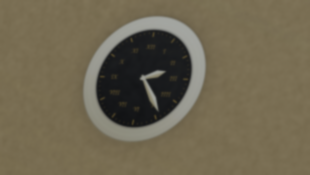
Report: {"hour": 2, "minute": 24}
